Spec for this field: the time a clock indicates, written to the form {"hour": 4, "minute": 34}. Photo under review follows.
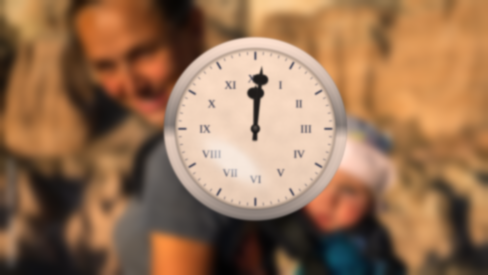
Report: {"hour": 12, "minute": 1}
